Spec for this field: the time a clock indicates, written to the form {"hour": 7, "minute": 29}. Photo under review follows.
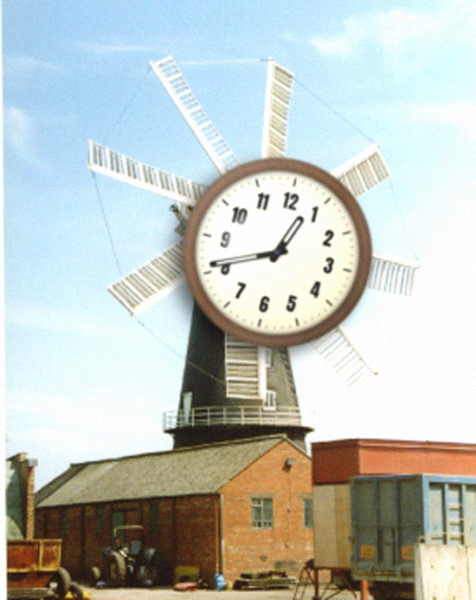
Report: {"hour": 12, "minute": 41}
